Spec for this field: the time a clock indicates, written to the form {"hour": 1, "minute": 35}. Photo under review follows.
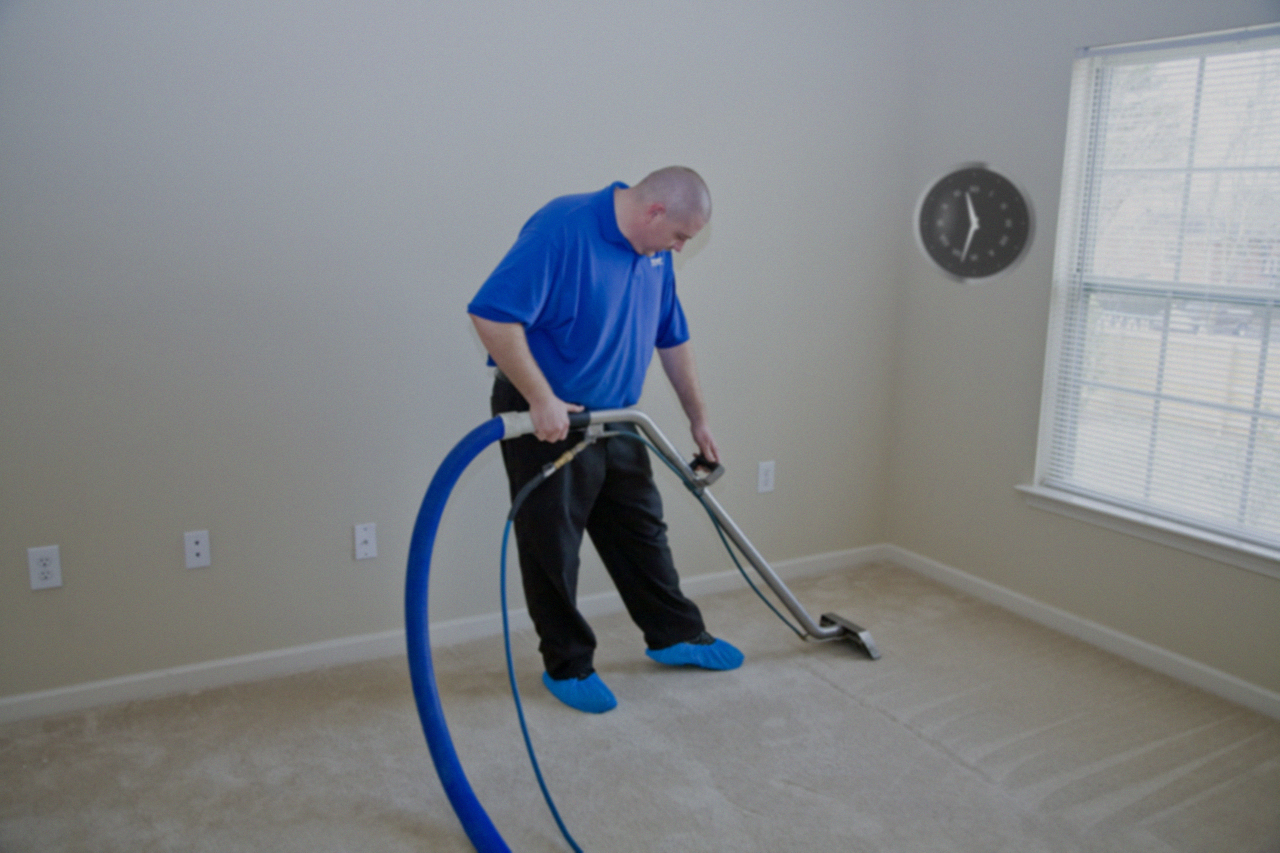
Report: {"hour": 11, "minute": 33}
